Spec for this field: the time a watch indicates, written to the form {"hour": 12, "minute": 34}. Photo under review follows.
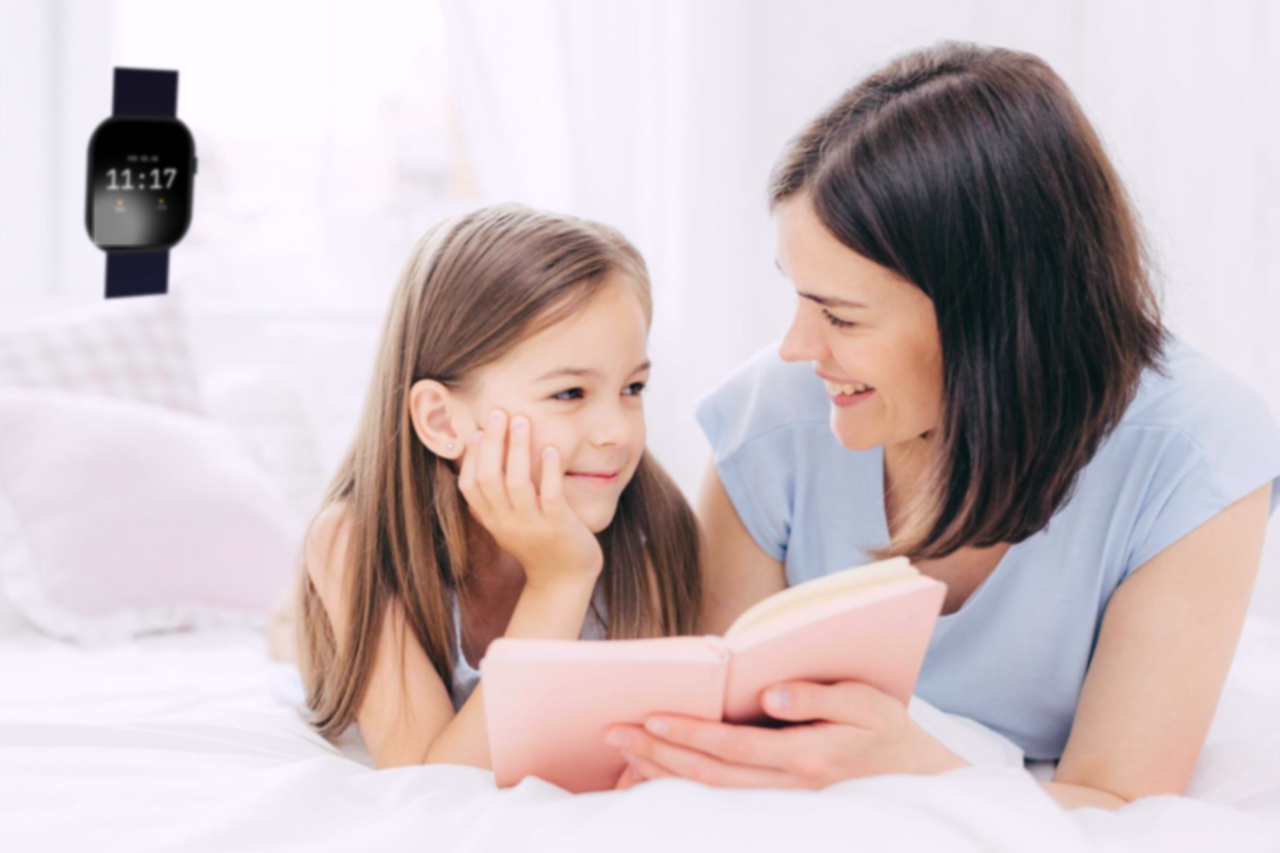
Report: {"hour": 11, "minute": 17}
